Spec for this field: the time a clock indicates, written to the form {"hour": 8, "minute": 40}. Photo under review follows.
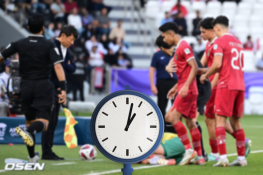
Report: {"hour": 1, "minute": 2}
